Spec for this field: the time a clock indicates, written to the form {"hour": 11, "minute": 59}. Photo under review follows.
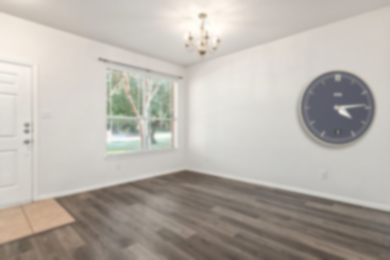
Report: {"hour": 4, "minute": 14}
